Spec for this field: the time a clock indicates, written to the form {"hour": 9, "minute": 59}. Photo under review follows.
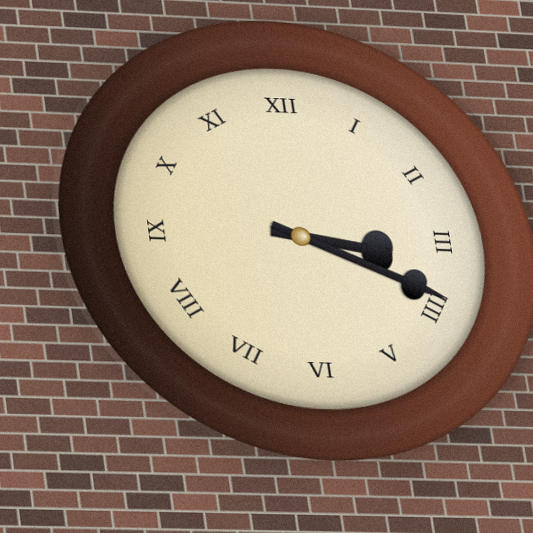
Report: {"hour": 3, "minute": 19}
